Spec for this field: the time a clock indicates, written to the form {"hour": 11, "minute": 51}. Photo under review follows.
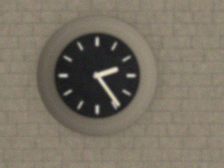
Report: {"hour": 2, "minute": 24}
